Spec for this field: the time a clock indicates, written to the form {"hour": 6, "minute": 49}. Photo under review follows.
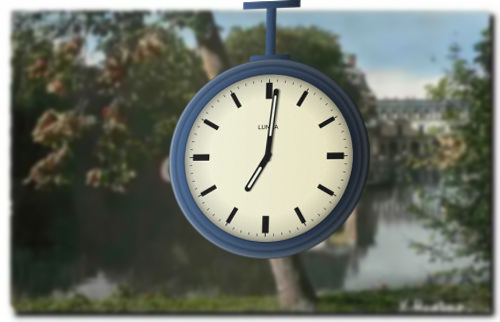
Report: {"hour": 7, "minute": 1}
